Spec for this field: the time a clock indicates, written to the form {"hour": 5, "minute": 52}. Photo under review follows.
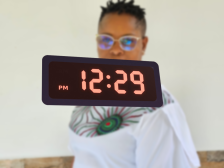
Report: {"hour": 12, "minute": 29}
